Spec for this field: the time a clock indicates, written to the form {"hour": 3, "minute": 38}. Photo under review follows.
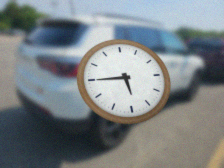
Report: {"hour": 5, "minute": 45}
